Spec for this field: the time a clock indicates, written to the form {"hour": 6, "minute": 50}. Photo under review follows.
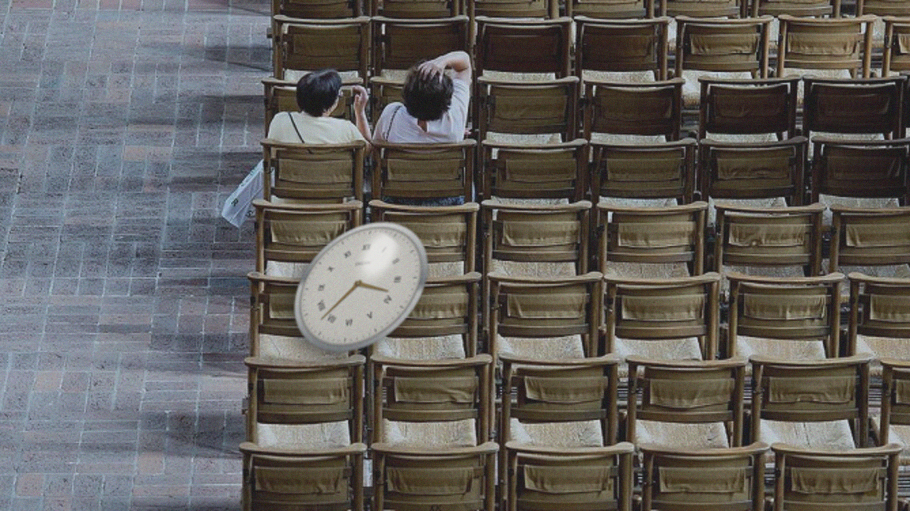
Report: {"hour": 3, "minute": 37}
